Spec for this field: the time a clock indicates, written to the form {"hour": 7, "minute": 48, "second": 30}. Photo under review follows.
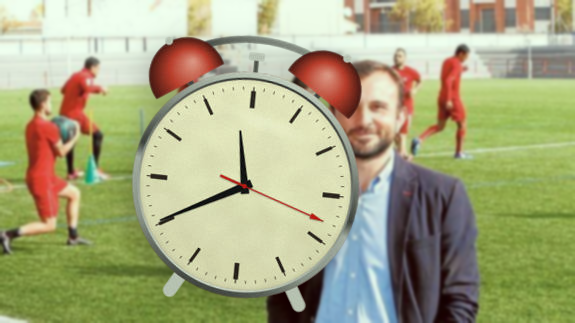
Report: {"hour": 11, "minute": 40, "second": 18}
